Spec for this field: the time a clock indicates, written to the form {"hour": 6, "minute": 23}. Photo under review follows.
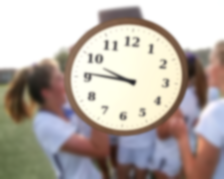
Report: {"hour": 9, "minute": 46}
